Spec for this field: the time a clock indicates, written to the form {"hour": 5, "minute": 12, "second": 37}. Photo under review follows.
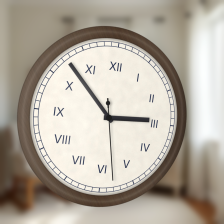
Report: {"hour": 2, "minute": 52, "second": 28}
